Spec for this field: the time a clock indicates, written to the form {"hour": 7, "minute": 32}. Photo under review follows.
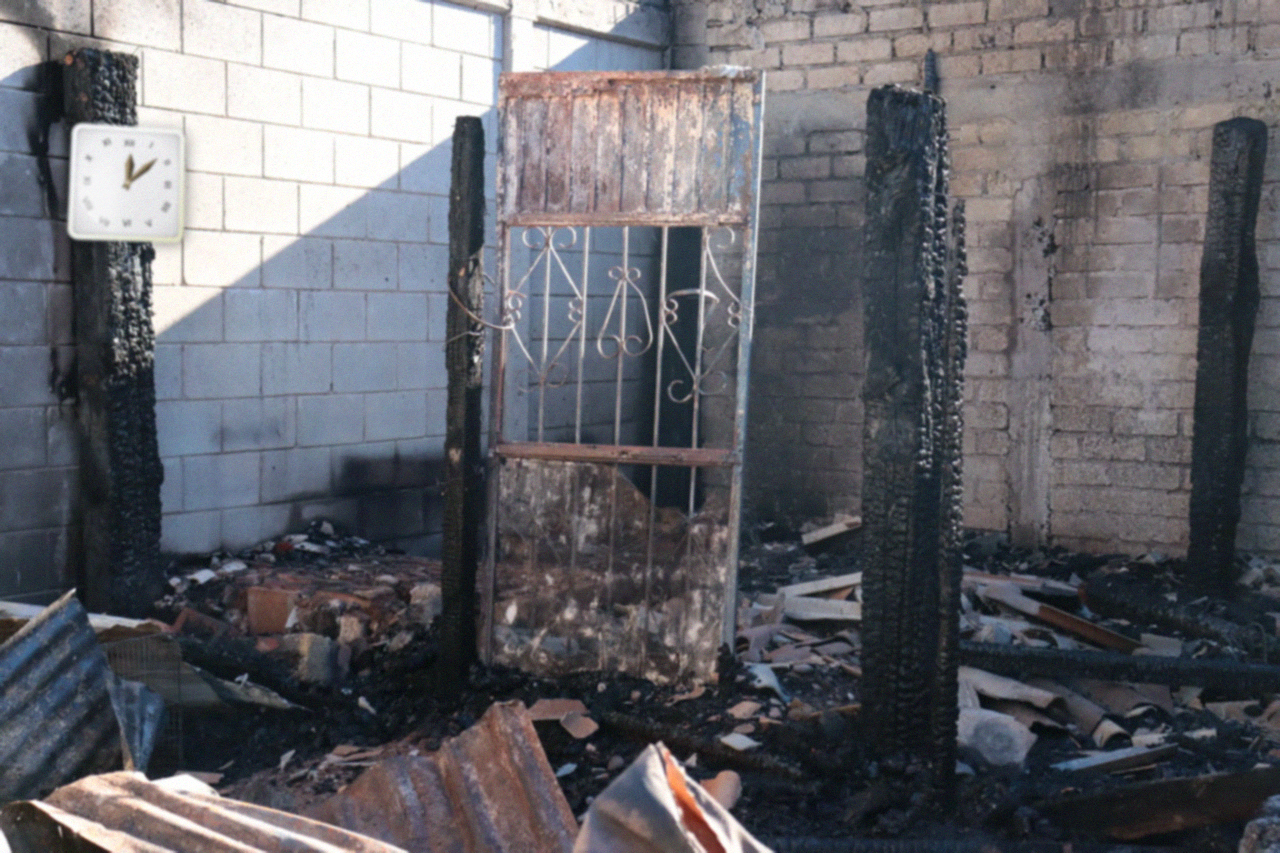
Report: {"hour": 12, "minute": 8}
